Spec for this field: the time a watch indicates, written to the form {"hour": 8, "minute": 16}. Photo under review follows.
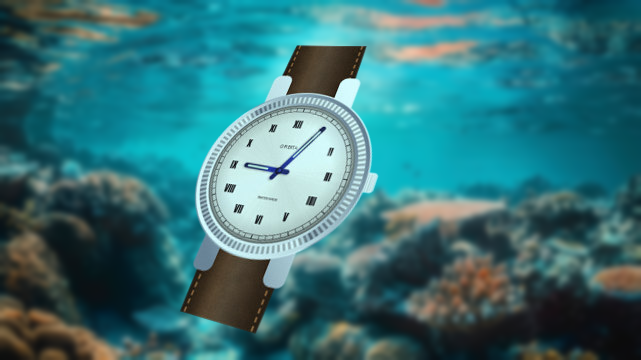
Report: {"hour": 9, "minute": 5}
